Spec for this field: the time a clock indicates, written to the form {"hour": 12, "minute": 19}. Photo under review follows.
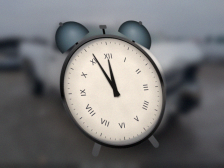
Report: {"hour": 11, "minute": 56}
